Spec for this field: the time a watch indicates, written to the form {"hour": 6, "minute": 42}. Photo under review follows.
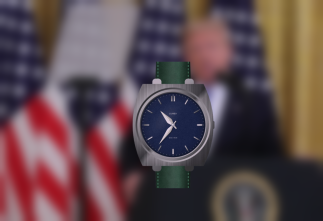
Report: {"hour": 10, "minute": 36}
